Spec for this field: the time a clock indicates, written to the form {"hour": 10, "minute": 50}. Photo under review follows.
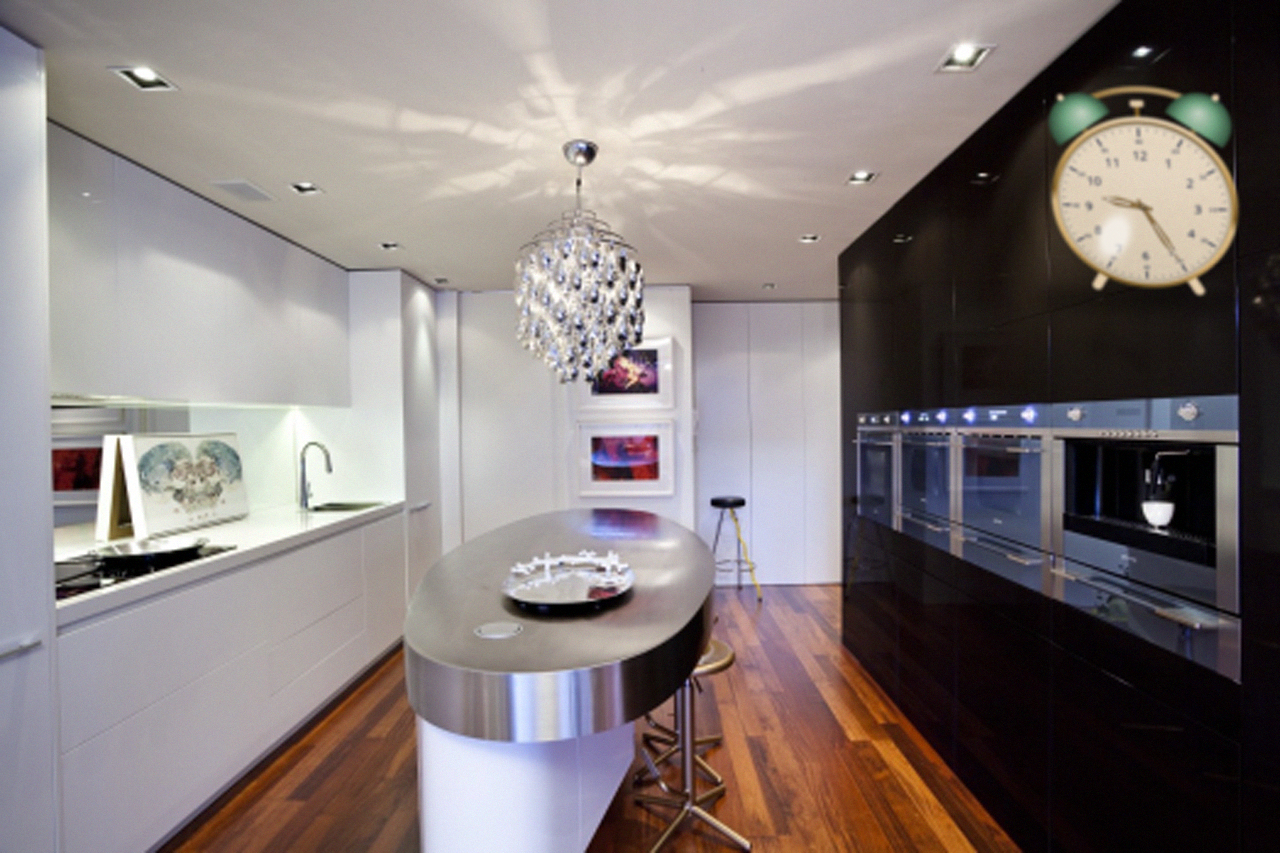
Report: {"hour": 9, "minute": 25}
